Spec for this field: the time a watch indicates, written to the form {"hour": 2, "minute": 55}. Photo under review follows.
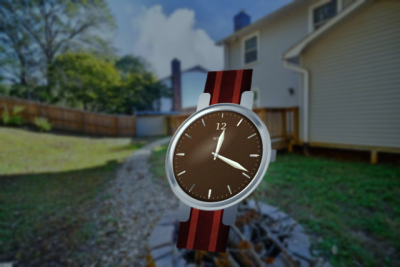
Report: {"hour": 12, "minute": 19}
